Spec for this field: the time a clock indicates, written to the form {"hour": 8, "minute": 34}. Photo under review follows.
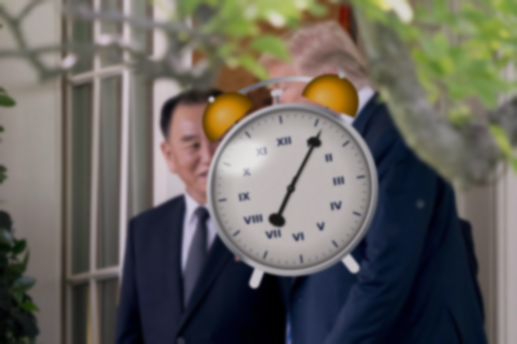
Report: {"hour": 7, "minute": 6}
